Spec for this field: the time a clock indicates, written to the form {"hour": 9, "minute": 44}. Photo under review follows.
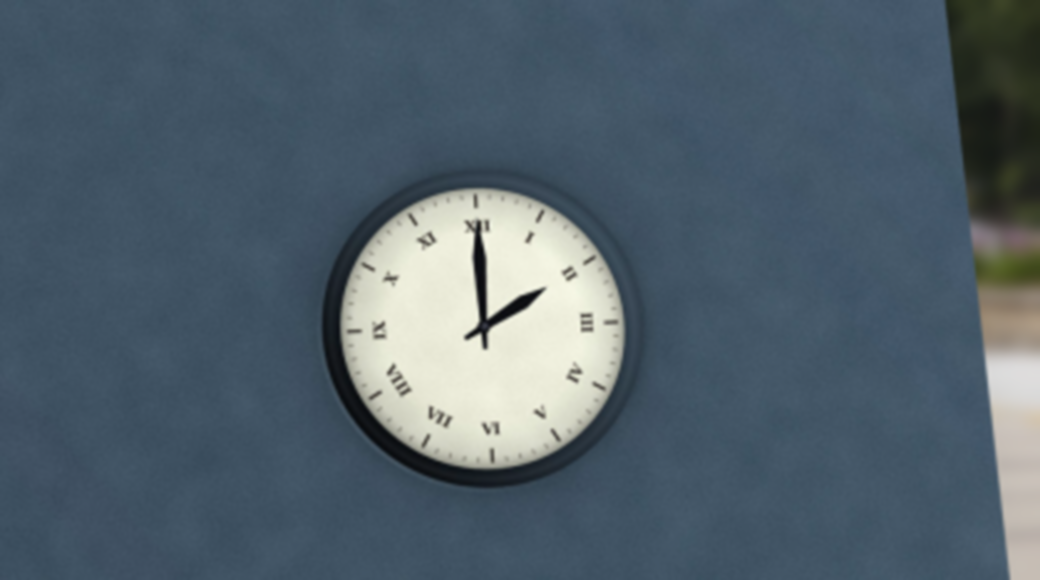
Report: {"hour": 2, "minute": 0}
